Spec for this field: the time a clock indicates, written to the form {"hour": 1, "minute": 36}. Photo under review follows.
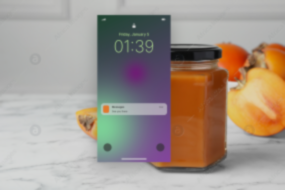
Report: {"hour": 1, "minute": 39}
